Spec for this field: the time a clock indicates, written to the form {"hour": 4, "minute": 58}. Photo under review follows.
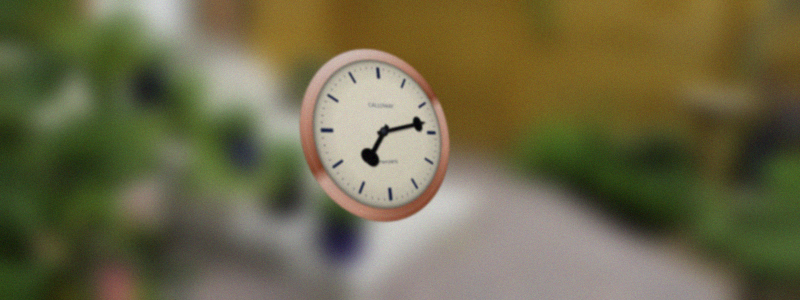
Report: {"hour": 7, "minute": 13}
